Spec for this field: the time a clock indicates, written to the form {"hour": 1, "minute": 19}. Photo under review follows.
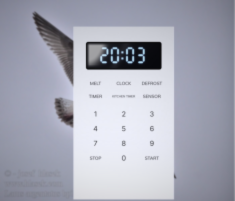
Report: {"hour": 20, "minute": 3}
